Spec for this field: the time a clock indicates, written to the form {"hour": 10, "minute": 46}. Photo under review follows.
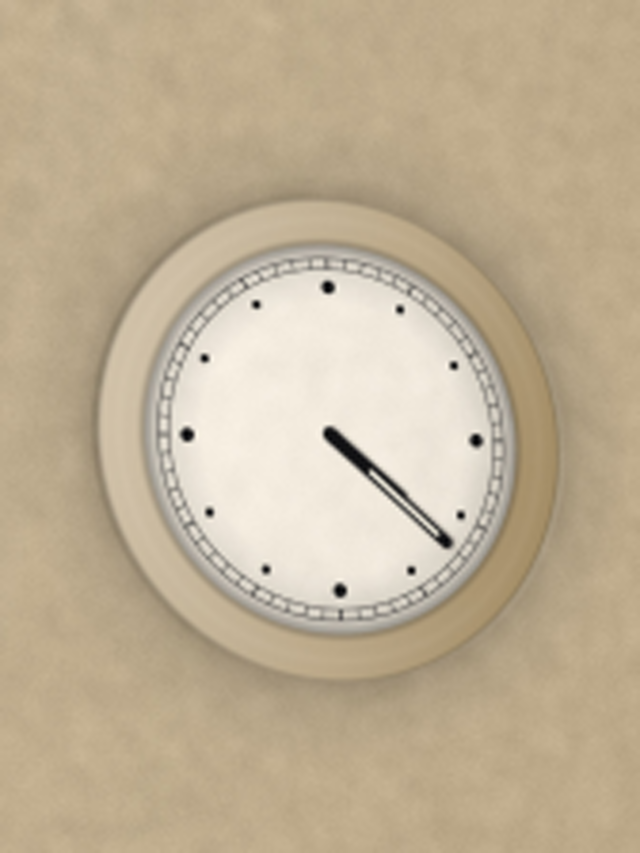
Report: {"hour": 4, "minute": 22}
